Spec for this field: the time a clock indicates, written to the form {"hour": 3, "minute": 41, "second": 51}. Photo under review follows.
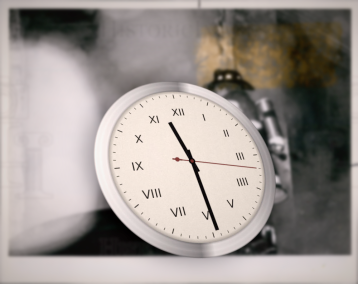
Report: {"hour": 11, "minute": 29, "second": 17}
